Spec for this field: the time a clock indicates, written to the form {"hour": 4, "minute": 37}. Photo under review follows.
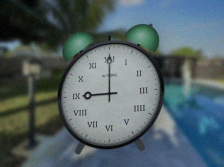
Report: {"hour": 9, "minute": 0}
